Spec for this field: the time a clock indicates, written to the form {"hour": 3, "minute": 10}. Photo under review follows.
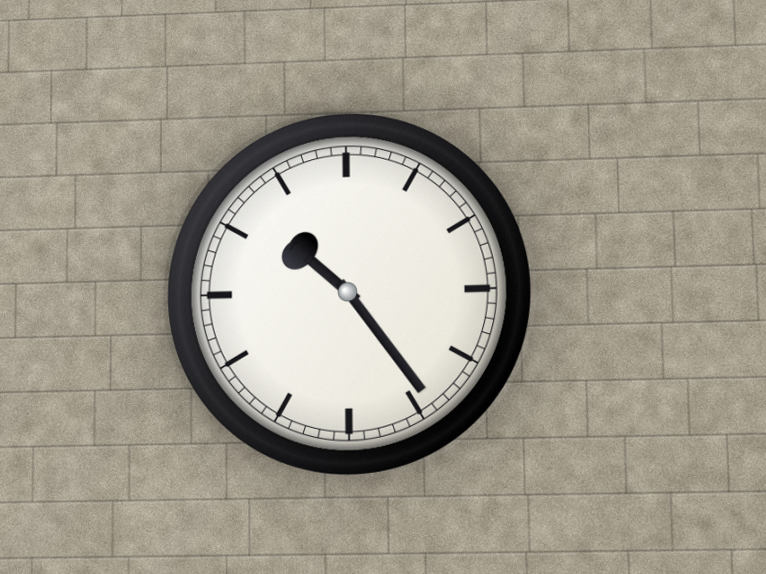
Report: {"hour": 10, "minute": 24}
